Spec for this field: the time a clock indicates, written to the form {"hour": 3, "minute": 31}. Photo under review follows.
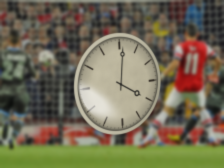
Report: {"hour": 4, "minute": 1}
